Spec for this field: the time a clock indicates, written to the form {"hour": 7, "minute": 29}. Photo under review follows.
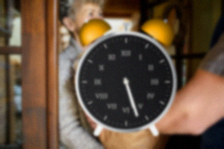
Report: {"hour": 5, "minute": 27}
